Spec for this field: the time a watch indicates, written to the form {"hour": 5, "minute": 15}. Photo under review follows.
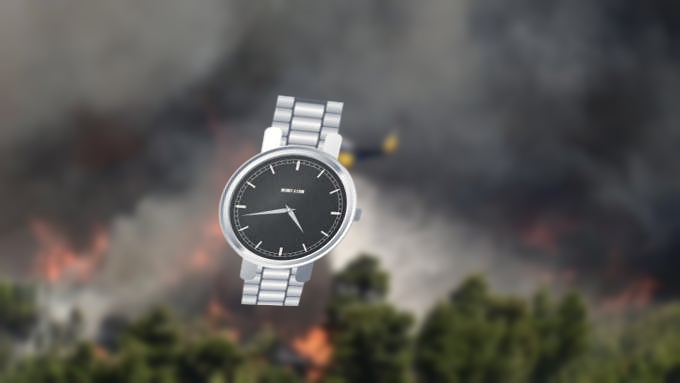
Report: {"hour": 4, "minute": 43}
